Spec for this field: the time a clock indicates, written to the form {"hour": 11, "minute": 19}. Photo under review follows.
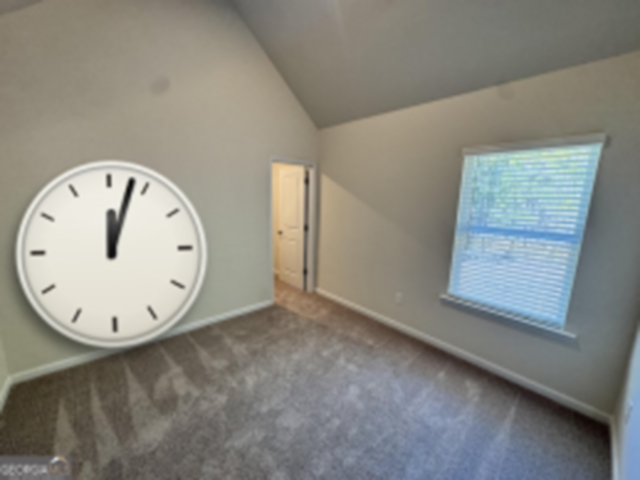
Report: {"hour": 12, "minute": 3}
